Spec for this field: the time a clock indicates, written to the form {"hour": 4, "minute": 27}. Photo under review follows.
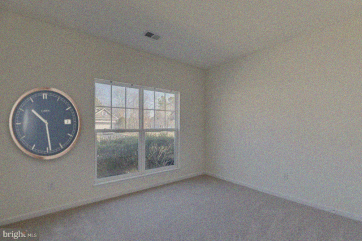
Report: {"hour": 10, "minute": 29}
